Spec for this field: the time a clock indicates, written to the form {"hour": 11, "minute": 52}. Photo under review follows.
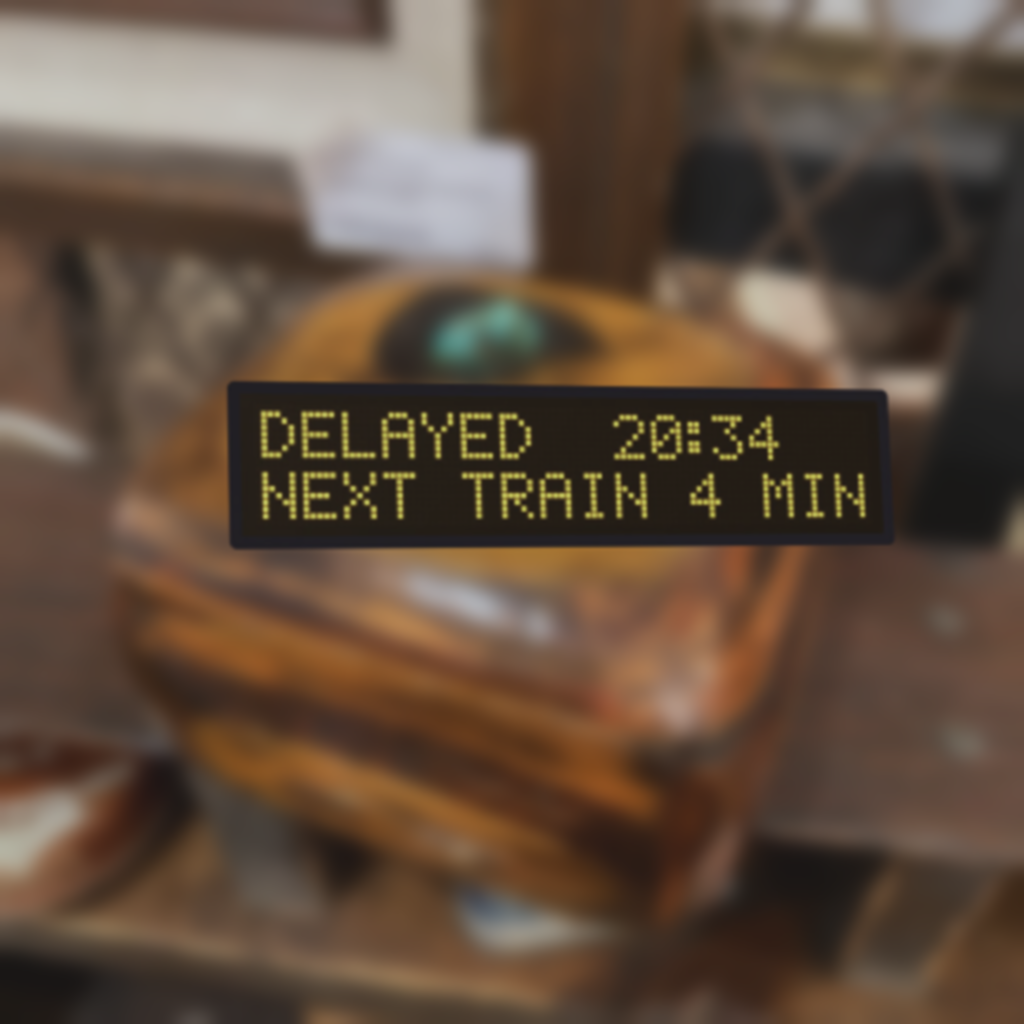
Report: {"hour": 20, "minute": 34}
